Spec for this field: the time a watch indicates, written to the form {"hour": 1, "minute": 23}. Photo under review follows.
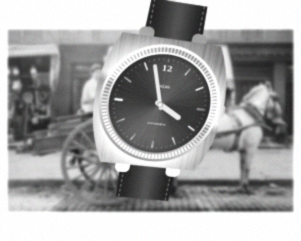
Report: {"hour": 3, "minute": 57}
